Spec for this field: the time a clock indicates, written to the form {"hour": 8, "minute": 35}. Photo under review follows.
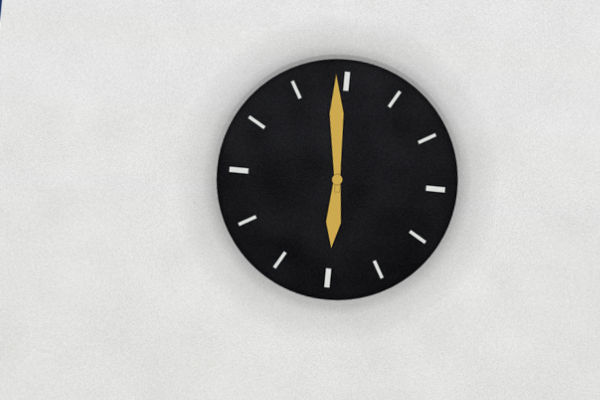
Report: {"hour": 5, "minute": 59}
